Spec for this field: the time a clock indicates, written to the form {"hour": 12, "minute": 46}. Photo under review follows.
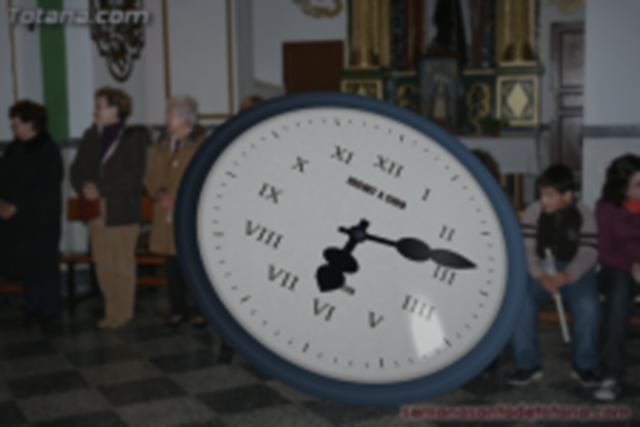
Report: {"hour": 6, "minute": 13}
